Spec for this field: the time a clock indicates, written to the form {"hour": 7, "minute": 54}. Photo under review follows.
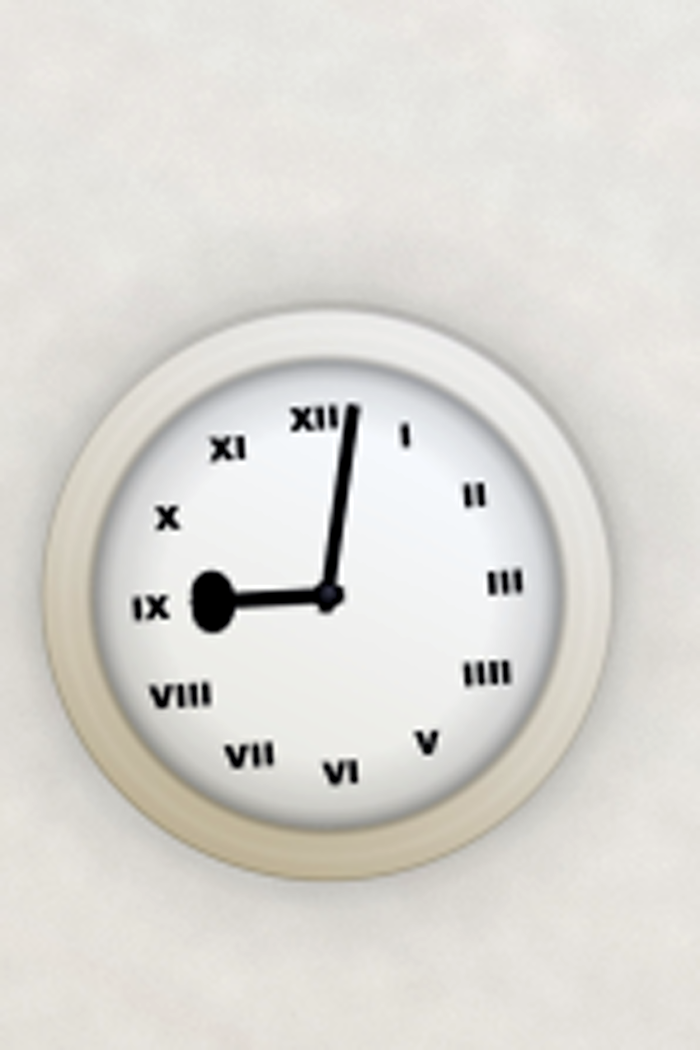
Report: {"hour": 9, "minute": 2}
